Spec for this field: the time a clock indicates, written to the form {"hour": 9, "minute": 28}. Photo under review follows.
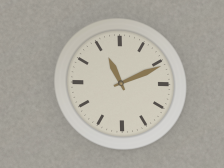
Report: {"hour": 11, "minute": 11}
